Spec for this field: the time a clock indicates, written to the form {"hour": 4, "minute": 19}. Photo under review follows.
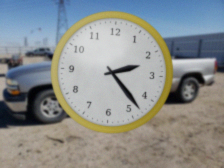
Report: {"hour": 2, "minute": 23}
